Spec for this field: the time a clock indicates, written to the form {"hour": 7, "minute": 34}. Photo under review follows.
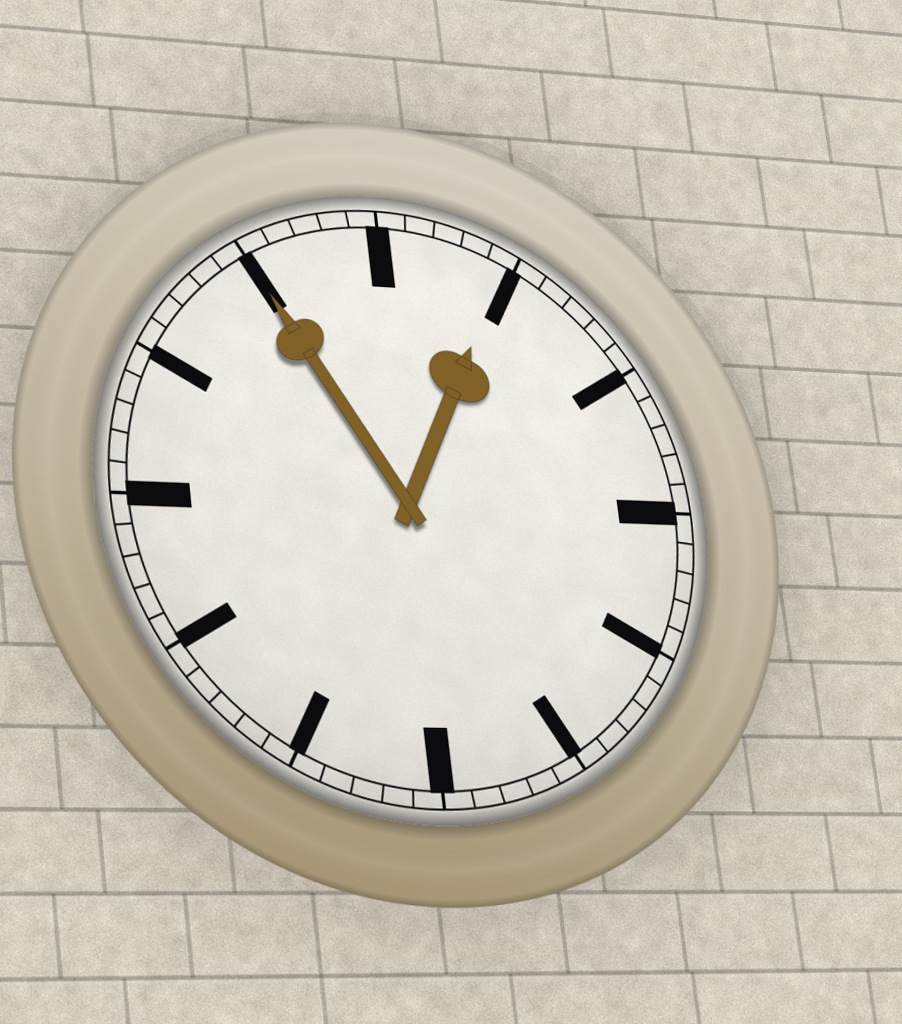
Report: {"hour": 12, "minute": 55}
